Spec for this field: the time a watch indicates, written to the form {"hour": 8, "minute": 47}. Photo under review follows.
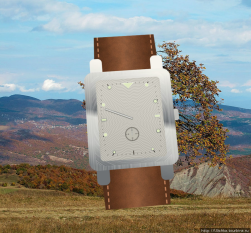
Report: {"hour": 9, "minute": 49}
